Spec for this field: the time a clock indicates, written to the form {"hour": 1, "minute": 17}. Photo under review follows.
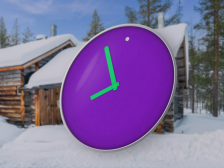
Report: {"hour": 7, "minute": 55}
